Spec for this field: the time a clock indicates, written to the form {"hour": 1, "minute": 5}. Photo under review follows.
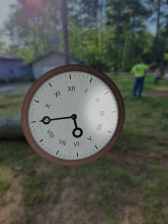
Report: {"hour": 5, "minute": 45}
